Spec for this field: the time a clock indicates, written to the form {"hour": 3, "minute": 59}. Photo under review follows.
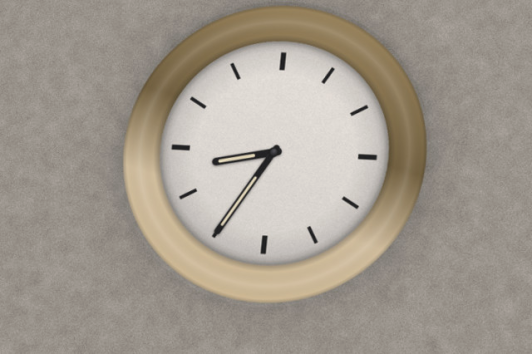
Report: {"hour": 8, "minute": 35}
